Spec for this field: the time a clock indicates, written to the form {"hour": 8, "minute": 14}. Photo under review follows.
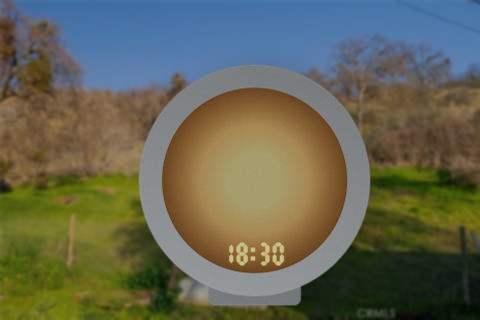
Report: {"hour": 18, "minute": 30}
